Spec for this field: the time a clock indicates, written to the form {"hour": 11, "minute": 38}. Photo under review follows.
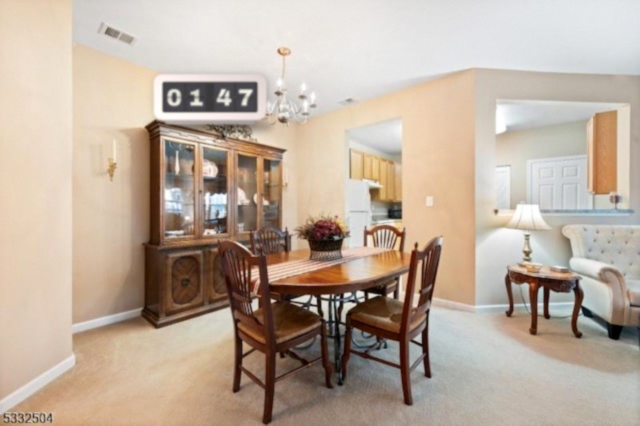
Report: {"hour": 1, "minute": 47}
